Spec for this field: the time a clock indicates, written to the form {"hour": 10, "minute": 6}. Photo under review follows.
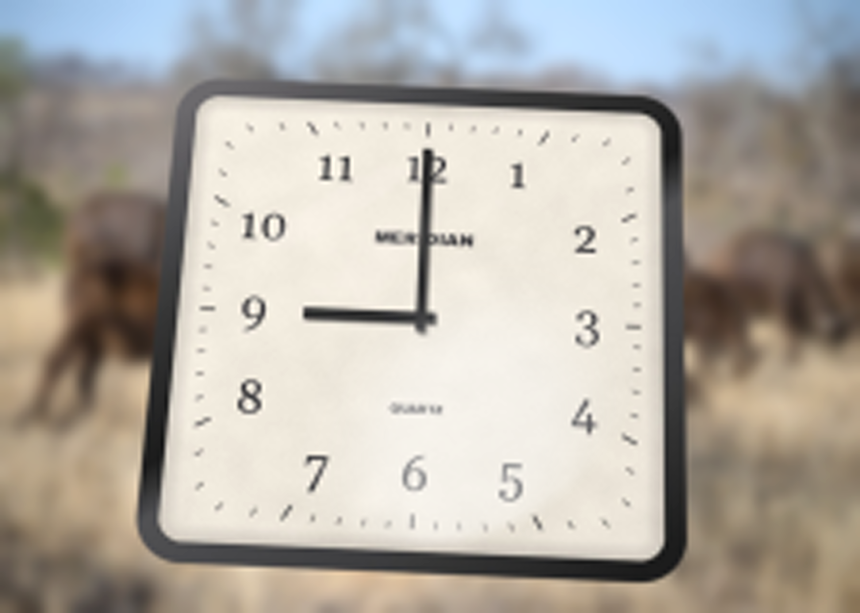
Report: {"hour": 9, "minute": 0}
